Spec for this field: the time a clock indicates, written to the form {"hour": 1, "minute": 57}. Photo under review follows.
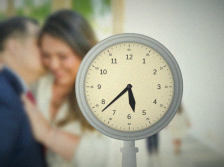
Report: {"hour": 5, "minute": 38}
